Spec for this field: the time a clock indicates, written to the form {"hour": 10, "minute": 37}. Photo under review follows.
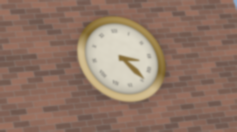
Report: {"hour": 3, "minute": 24}
